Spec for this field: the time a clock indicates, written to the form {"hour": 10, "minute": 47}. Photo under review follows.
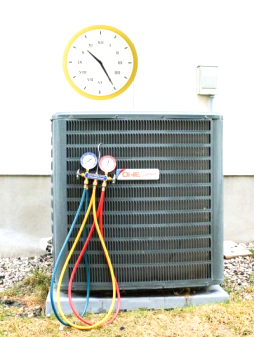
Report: {"hour": 10, "minute": 25}
